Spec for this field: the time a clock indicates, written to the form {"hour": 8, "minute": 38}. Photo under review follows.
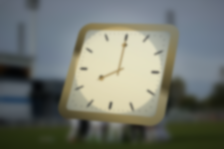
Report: {"hour": 8, "minute": 0}
